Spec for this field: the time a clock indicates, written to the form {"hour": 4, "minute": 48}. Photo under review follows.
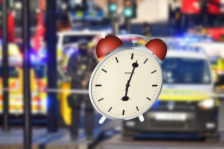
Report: {"hour": 6, "minute": 2}
